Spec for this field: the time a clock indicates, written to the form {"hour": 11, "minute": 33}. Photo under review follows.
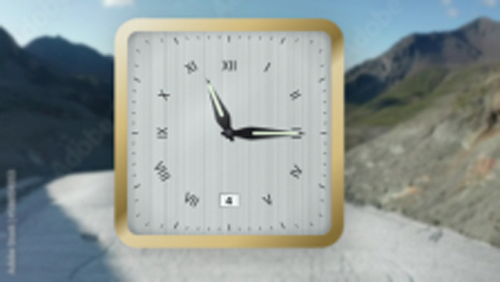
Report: {"hour": 11, "minute": 15}
